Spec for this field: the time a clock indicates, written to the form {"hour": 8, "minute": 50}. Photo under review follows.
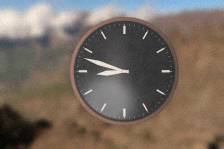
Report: {"hour": 8, "minute": 48}
